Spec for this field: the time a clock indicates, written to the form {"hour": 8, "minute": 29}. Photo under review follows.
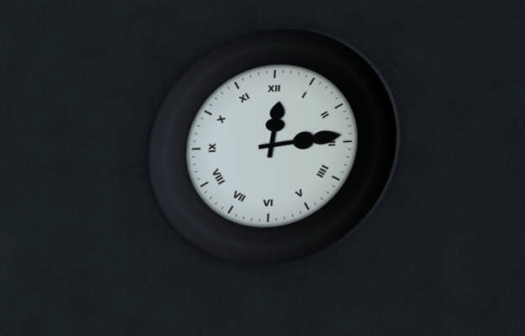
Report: {"hour": 12, "minute": 14}
